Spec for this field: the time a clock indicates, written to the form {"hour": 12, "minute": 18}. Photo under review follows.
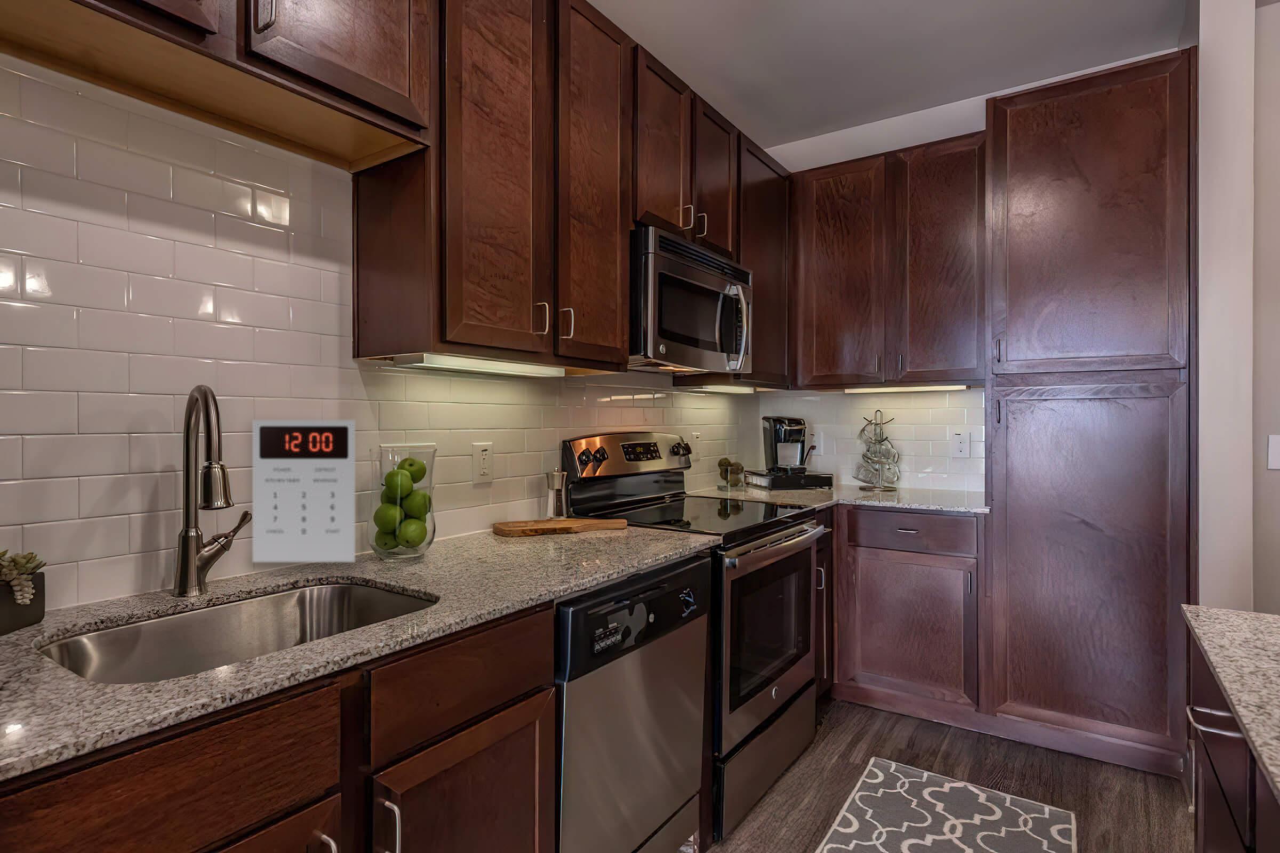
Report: {"hour": 12, "minute": 0}
